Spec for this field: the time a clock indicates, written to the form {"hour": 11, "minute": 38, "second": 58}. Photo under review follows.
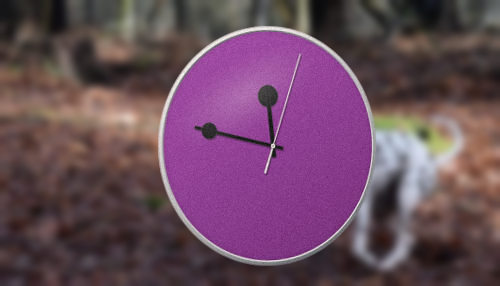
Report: {"hour": 11, "minute": 47, "second": 3}
